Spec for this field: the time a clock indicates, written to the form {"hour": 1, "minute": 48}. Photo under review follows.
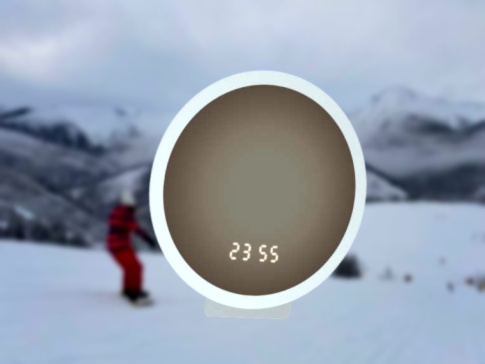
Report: {"hour": 23, "minute": 55}
